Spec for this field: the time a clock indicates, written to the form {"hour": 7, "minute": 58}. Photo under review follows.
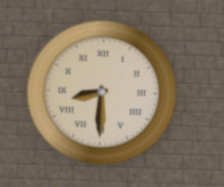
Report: {"hour": 8, "minute": 30}
